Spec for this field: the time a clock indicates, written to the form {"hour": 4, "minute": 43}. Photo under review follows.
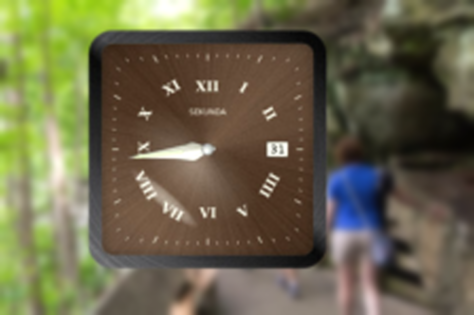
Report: {"hour": 8, "minute": 44}
